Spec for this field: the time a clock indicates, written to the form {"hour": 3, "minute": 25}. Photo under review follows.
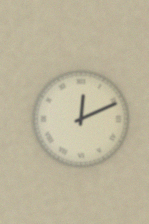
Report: {"hour": 12, "minute": 11}
